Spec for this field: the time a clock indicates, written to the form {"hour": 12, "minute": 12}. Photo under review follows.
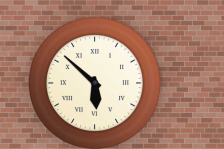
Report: {"hour": 5, "minute": 52}
